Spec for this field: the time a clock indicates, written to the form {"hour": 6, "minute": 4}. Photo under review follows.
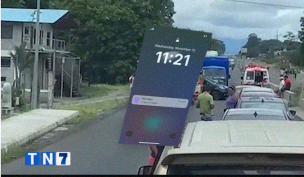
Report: {"hour": 11, "minute": 21}
